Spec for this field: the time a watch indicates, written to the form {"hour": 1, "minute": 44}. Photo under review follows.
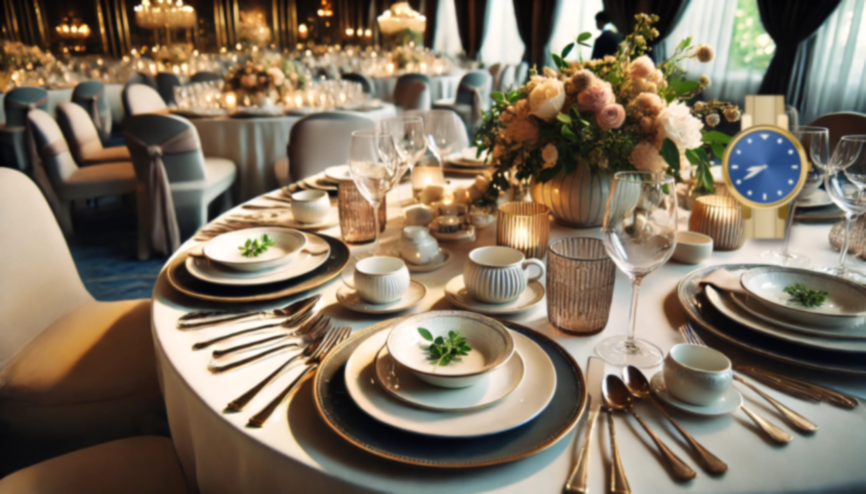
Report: {"hour": 8, "minute": 40}
